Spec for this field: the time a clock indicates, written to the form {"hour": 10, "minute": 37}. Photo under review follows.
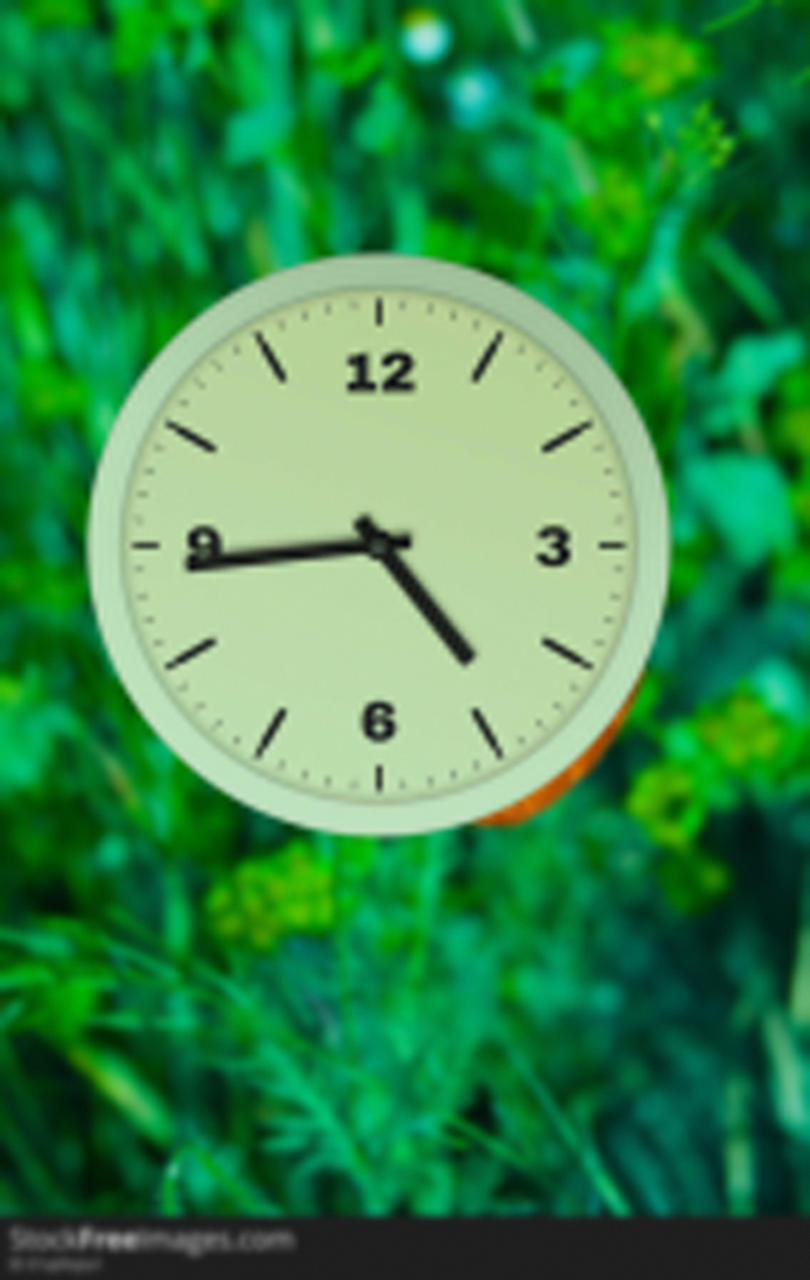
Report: {"hour": 4, "minute": 44}
